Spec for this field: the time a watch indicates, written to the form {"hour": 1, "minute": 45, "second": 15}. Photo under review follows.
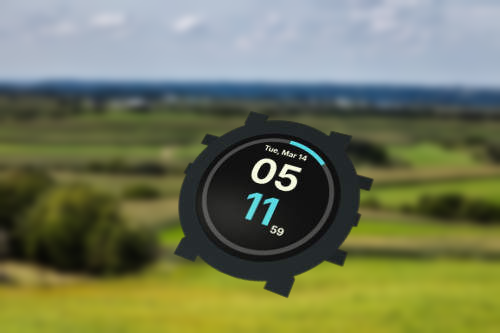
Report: {"hour": 5, "minute": 11, "second": 59}
